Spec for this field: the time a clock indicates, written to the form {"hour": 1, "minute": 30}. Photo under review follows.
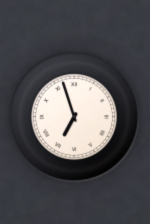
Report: {"hour": 6, "minute": 57}
